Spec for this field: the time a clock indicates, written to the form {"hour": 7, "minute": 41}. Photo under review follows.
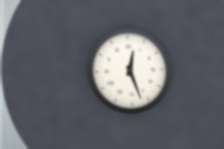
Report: {"hour": 12, "minute": 27}
